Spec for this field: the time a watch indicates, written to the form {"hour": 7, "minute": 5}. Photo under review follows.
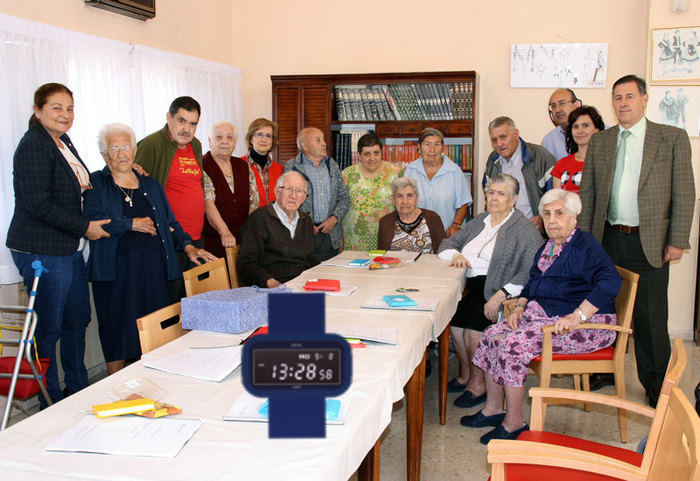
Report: {"hour": 13, "minute": 28}
